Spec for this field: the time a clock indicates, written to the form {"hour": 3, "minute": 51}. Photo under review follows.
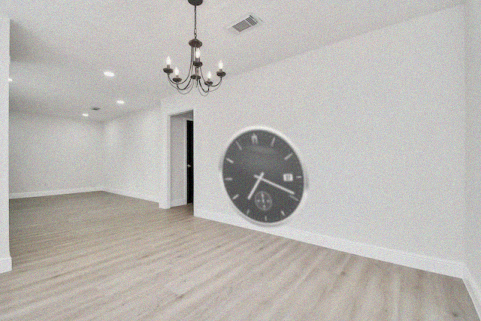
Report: {"hour": 7, "minute": 19}
